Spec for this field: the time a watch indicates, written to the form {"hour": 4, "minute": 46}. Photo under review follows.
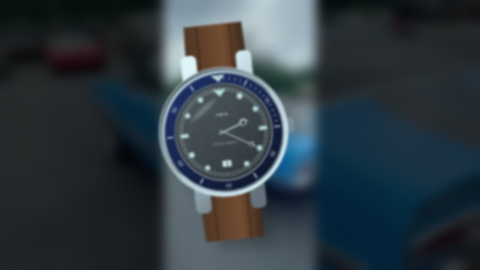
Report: {"hour": 2, "minute": 20}
